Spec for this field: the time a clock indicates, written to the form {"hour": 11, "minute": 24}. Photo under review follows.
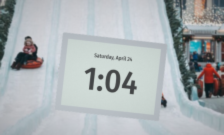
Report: {"hour": 1, "minute": 4}
